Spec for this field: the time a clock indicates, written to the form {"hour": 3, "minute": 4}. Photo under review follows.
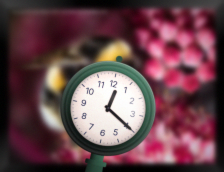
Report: {"hour": 12, "minute": 20}
